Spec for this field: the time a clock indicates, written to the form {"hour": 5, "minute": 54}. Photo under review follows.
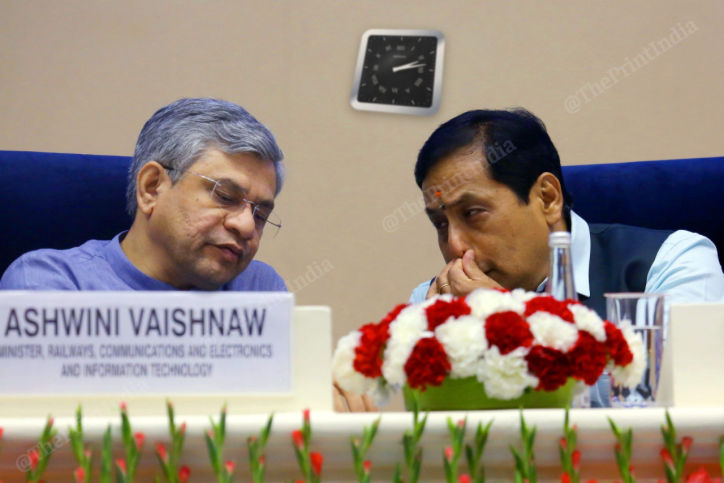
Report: {"hour": 2, "minute": 13}
